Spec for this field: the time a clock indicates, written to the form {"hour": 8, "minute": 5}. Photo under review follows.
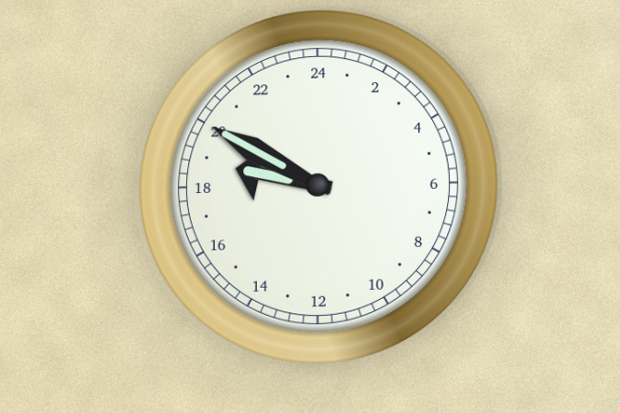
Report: {"hour": 18, "minute": 50}
